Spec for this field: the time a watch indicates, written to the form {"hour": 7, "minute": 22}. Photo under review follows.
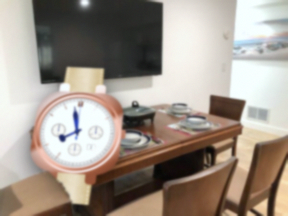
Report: {"hour": 7, "minute": 58}
